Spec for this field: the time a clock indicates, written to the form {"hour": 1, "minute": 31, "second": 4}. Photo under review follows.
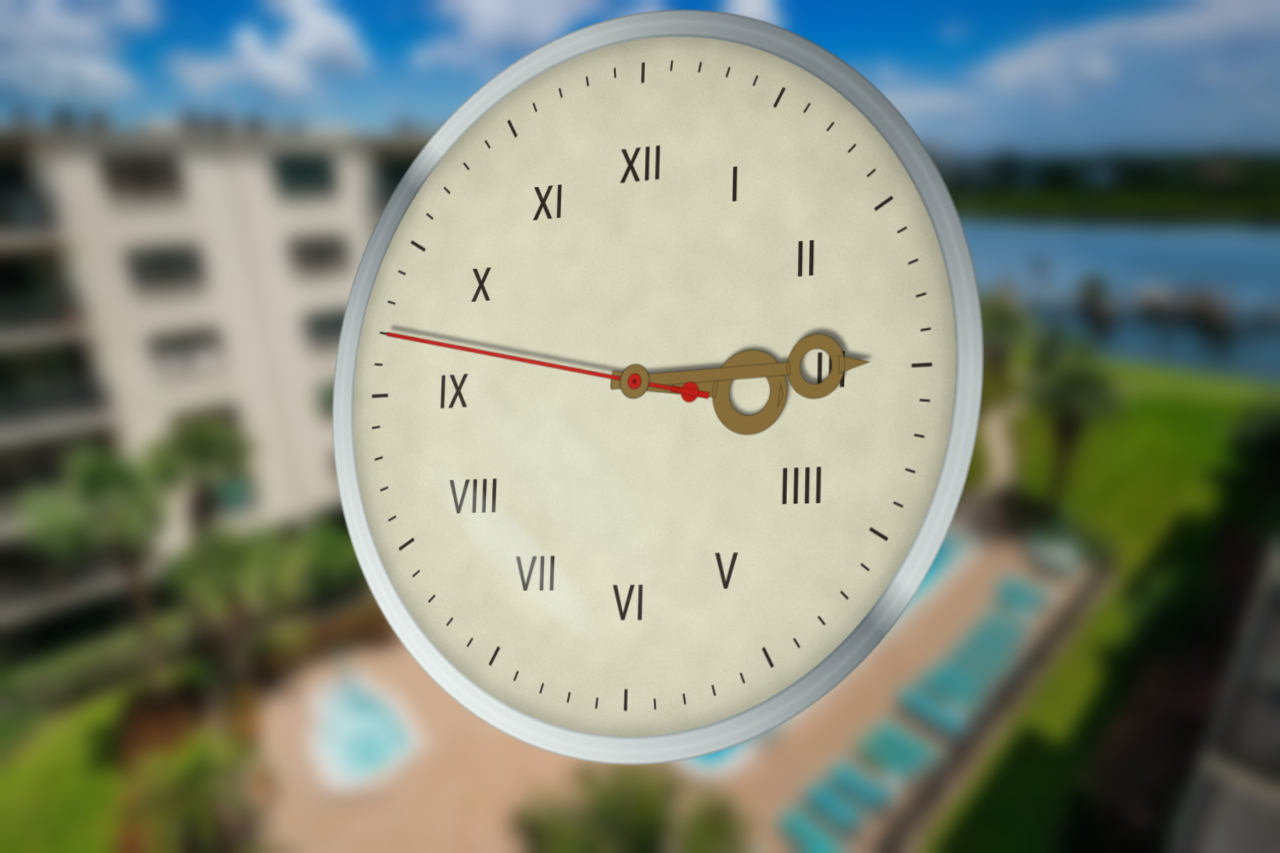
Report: {"hour": 3, "minute": 14, "second": 47}
